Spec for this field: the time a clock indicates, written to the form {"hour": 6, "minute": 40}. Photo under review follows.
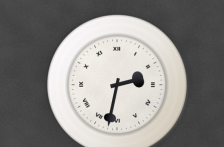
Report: {"hour": 2, "minute": 32}
